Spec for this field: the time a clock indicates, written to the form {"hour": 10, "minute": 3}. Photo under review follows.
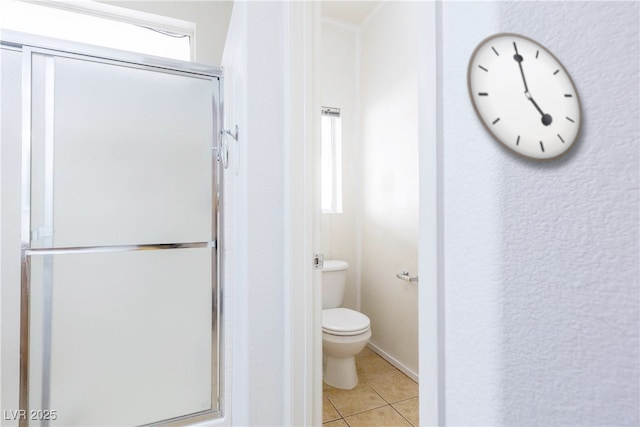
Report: {"hour": 5, "minute": 0}
